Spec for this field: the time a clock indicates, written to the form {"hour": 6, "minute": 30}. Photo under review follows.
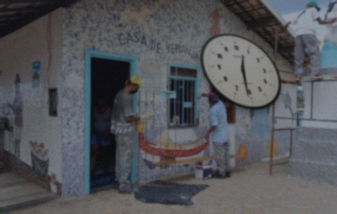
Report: {"hour": 12, "minute": 31}
